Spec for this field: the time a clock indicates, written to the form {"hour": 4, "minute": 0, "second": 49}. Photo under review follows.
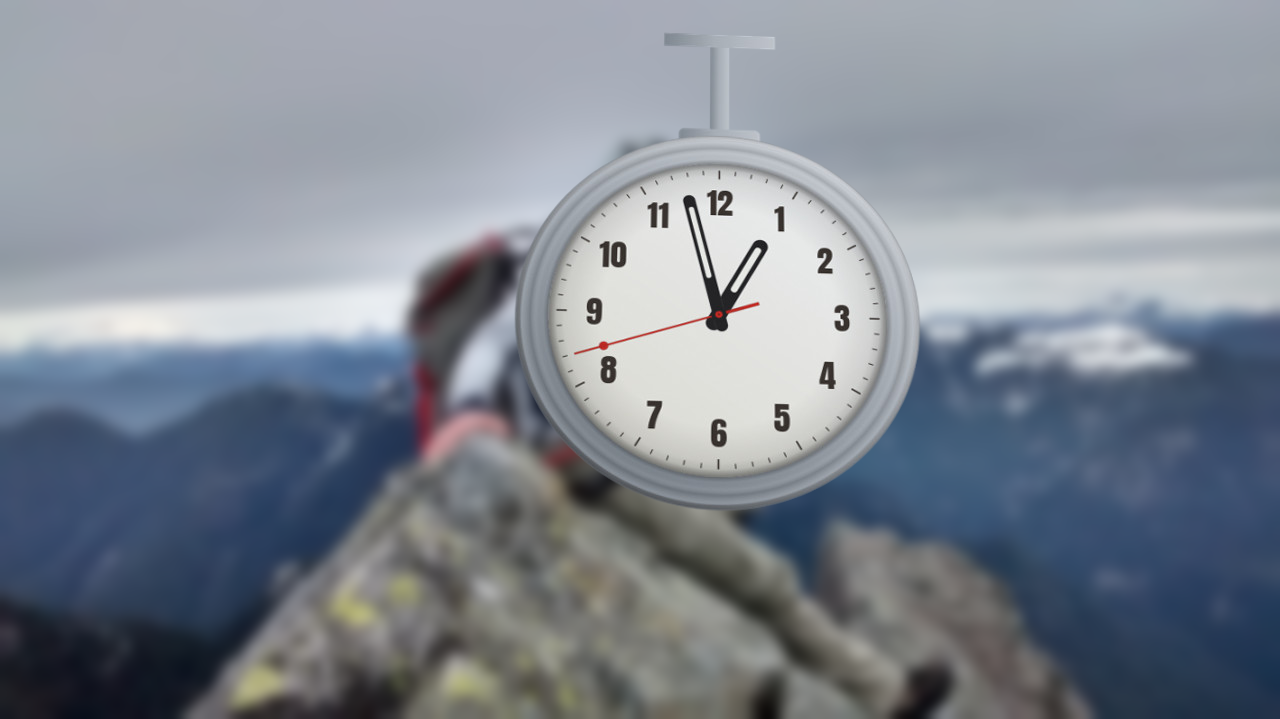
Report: {"hour": 12, "minute": 57, "second": 42}
